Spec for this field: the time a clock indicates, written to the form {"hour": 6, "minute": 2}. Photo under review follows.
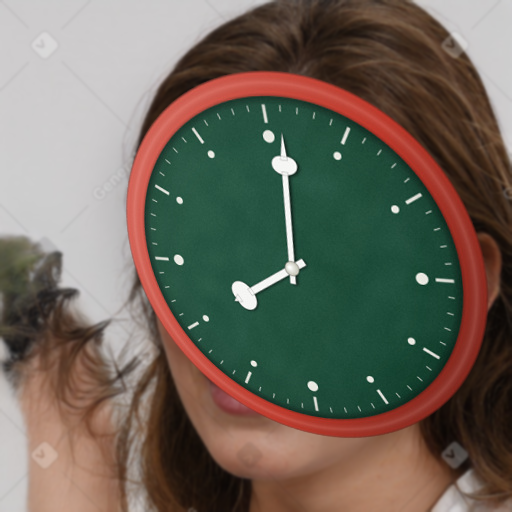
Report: {"hour": 8, "minute": 1}
